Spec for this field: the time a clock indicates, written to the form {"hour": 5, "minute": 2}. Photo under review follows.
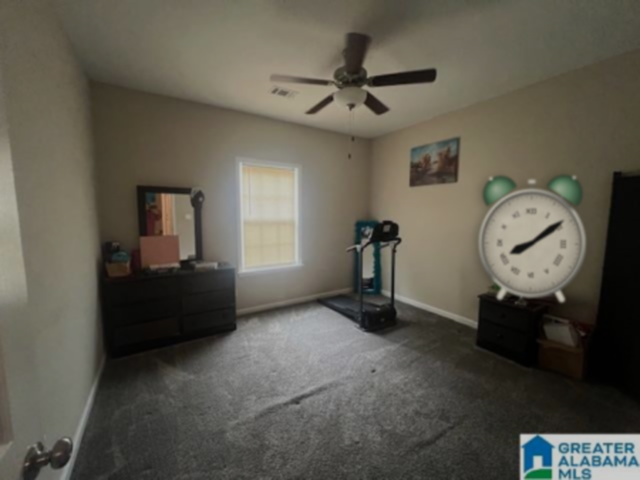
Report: {"hour": 8, "minute": 9}
